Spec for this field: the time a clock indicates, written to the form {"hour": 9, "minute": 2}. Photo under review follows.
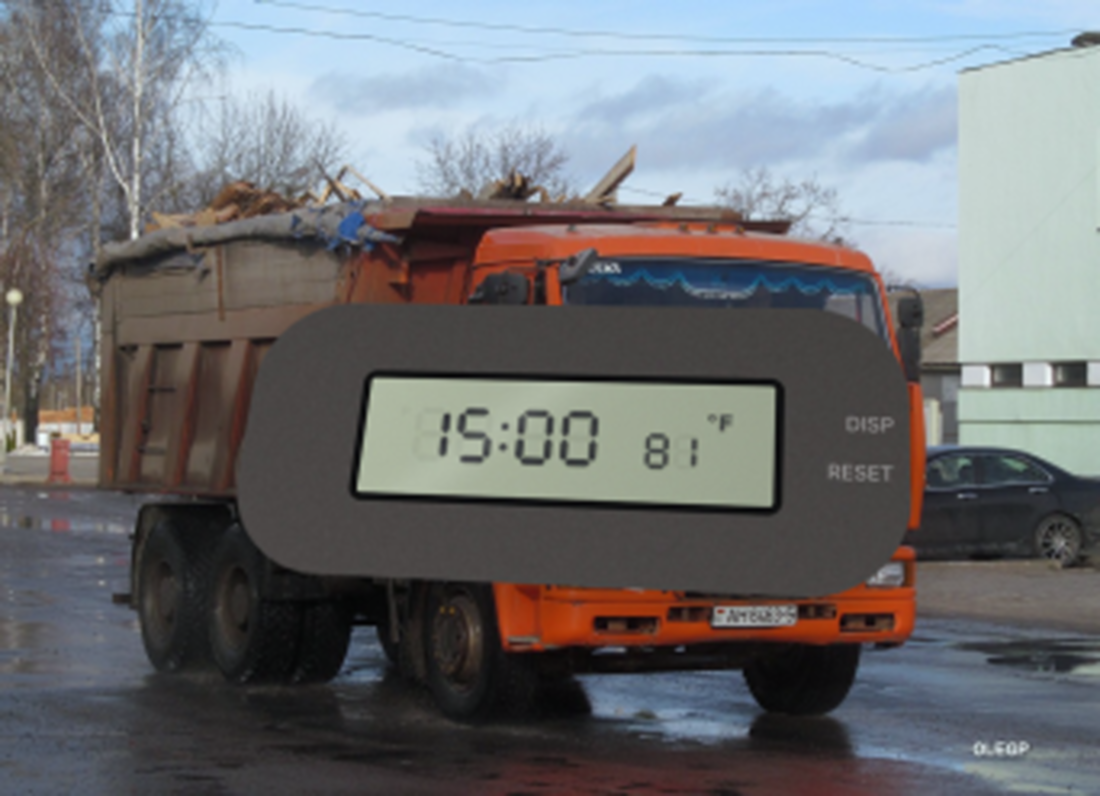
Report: {"hour": 15, "minute": 0}
